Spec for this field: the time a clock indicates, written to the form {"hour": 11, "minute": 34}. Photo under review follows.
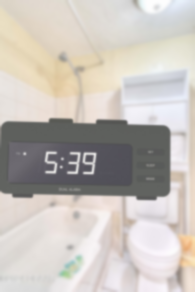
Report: {"hour": 5, "minute": 39}
